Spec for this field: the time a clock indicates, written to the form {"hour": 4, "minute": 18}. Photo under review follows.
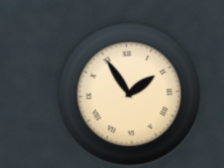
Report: {"hour": 1, "minute": 55}
